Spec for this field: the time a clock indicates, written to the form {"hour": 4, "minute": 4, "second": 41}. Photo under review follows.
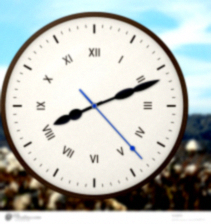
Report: {"hour": 8, "minute": 11, "second": 23}
